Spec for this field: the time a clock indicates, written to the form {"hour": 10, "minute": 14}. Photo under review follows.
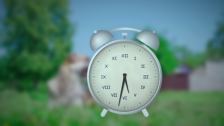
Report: {"hour": 5, "minute": 32}
